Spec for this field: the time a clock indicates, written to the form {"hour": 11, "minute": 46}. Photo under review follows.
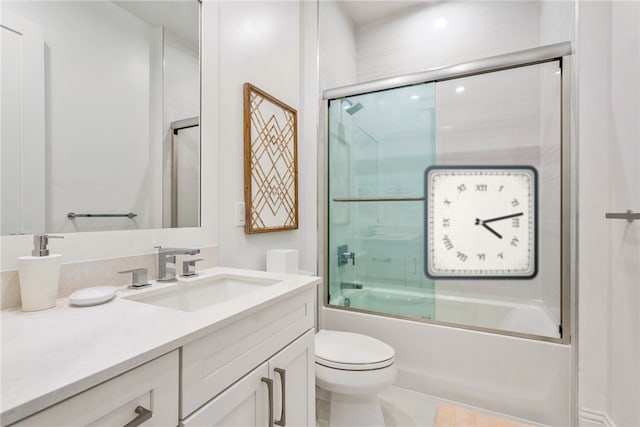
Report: {"hour": 4, "minute": 13}
